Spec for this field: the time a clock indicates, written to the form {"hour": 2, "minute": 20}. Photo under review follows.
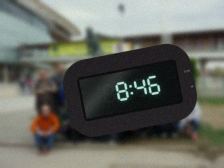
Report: {"hour": 8, "minute": 46}
